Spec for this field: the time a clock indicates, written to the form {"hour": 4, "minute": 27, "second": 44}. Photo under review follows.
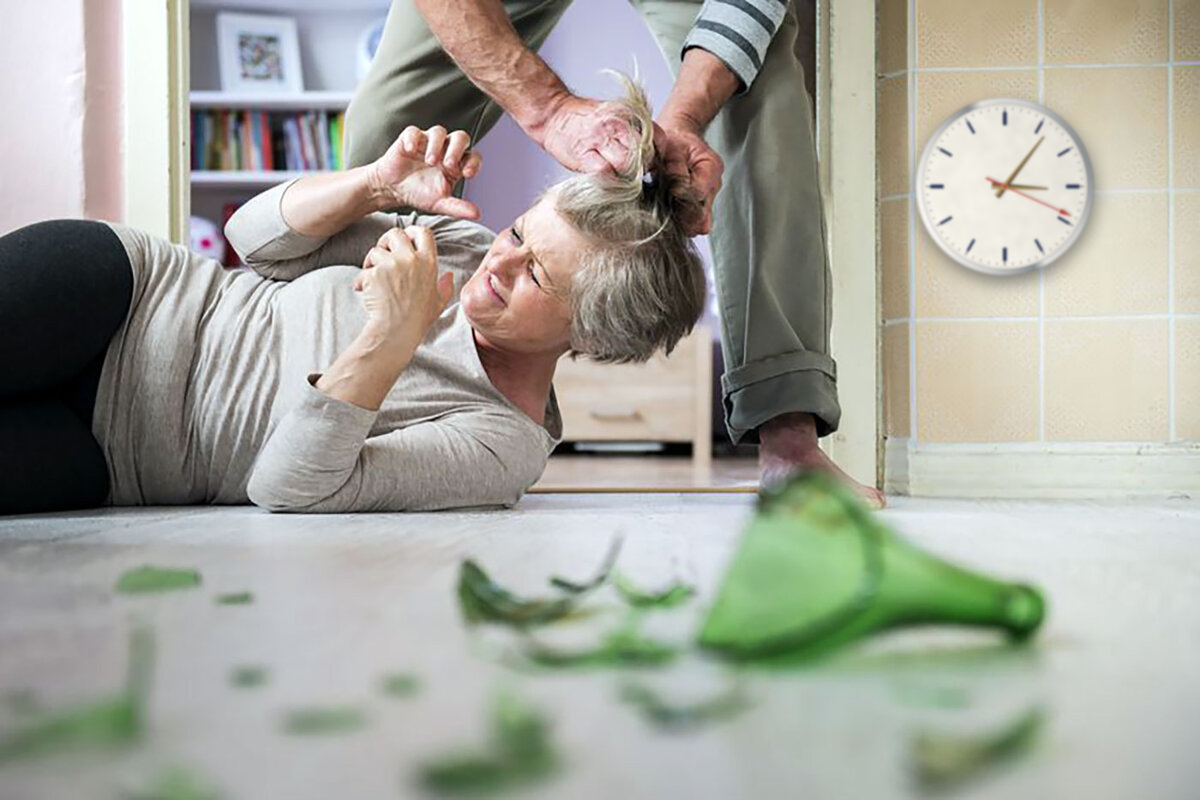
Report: {"hour": 3, "minute": 6, "second": 19}
